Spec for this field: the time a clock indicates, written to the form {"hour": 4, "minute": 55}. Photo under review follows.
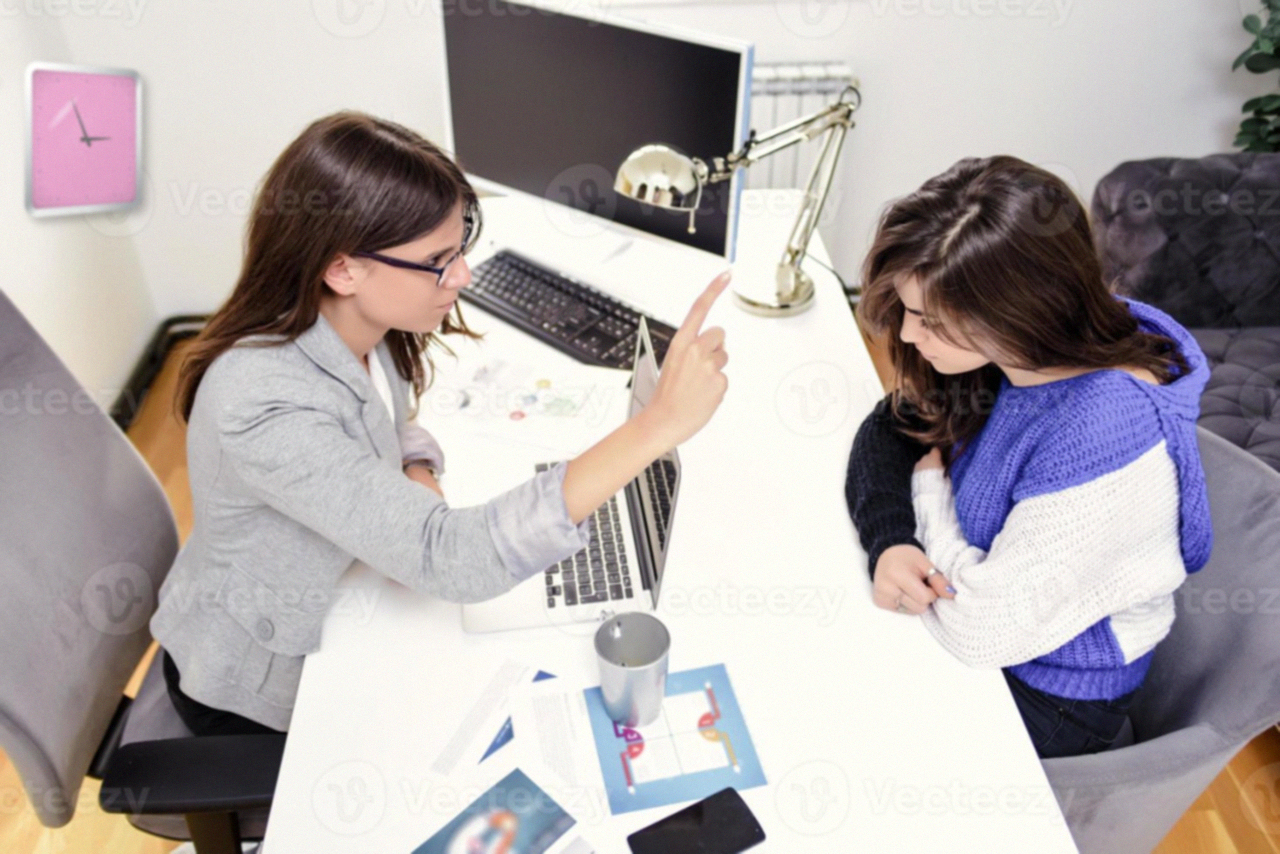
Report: {"hour": 2, "minute": 56}
